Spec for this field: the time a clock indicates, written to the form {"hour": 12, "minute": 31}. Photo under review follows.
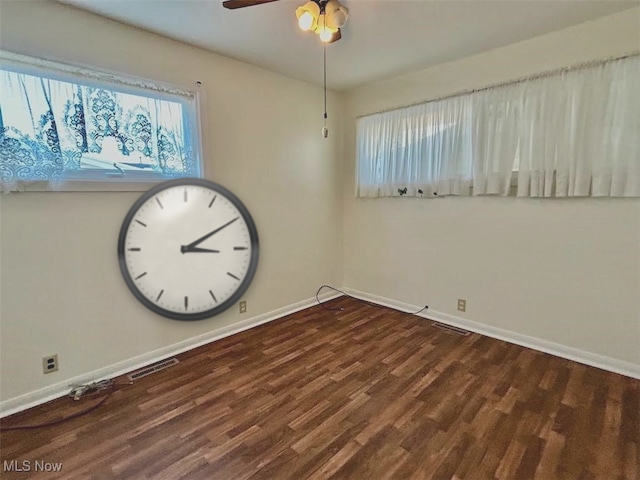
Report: {"hour": 3, "minute": 10}
